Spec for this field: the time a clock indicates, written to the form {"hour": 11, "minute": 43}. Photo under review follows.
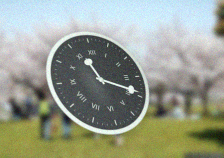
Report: {"hour": 11, "minute": 19}
